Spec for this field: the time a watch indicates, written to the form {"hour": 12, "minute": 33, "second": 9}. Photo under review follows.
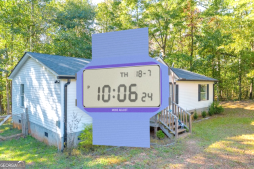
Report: {"hour": 10, "minute": 6, "second": 24}
